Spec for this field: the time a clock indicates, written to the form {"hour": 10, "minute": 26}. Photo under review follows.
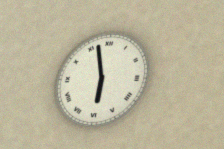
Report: {"hour": 5, "minute": 57}
